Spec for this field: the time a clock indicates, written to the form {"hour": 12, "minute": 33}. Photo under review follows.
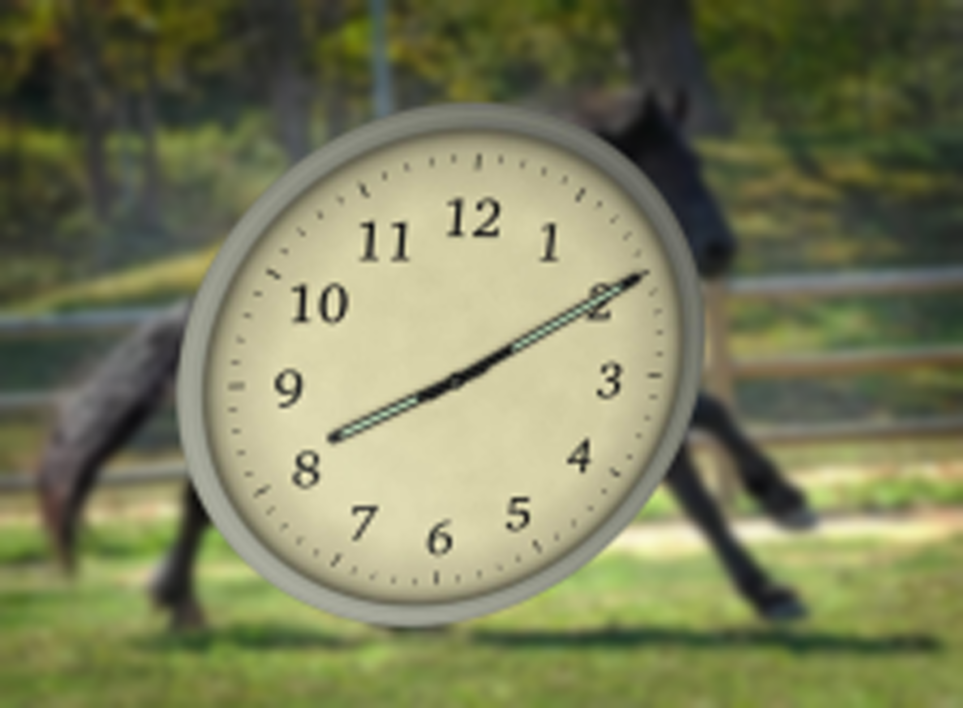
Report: {"hour": 8, "minute": 10}
